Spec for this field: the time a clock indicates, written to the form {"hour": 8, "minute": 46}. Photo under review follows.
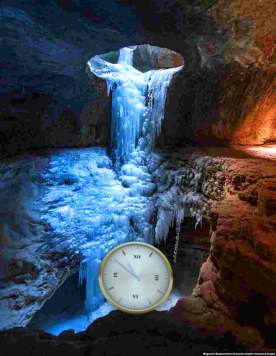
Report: {"hour": 10, "minute": 51}
